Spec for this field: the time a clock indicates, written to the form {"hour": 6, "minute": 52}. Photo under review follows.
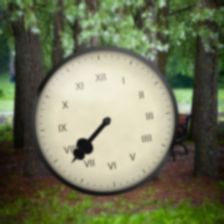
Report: {"hour": 7, "minute": 38}
